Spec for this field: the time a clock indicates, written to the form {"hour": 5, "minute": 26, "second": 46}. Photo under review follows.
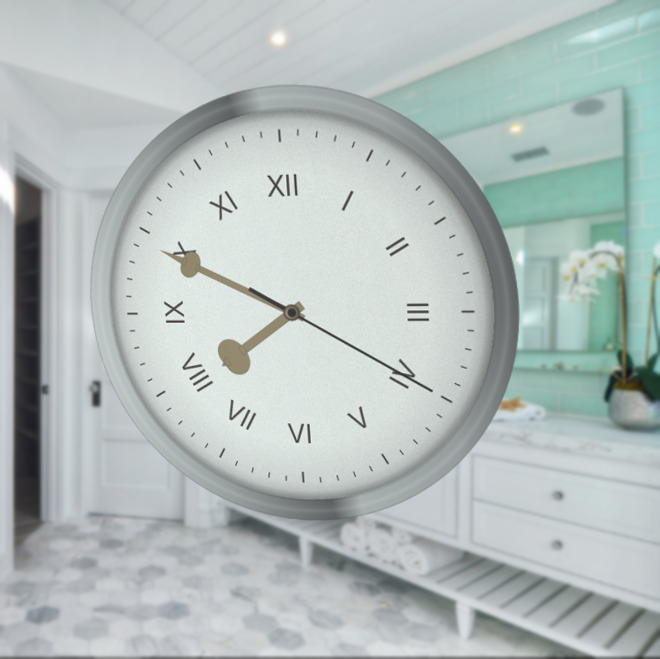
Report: {"hour": 7, "minute": 49, "second": 20}
